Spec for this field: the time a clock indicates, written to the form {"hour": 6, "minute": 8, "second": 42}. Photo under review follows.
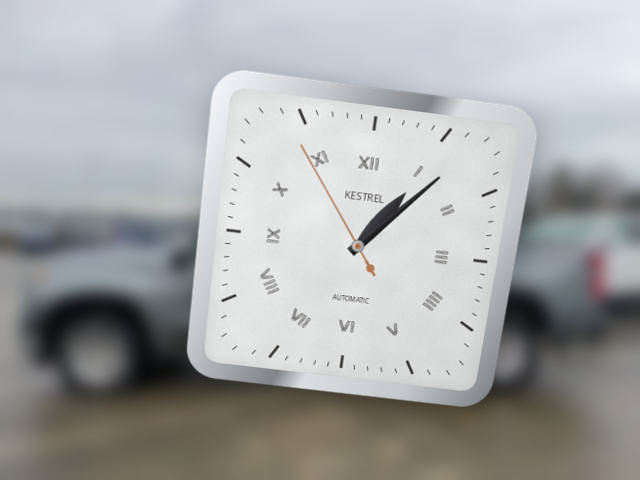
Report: {"hour": 1, "minute": 6, "second": 54}
